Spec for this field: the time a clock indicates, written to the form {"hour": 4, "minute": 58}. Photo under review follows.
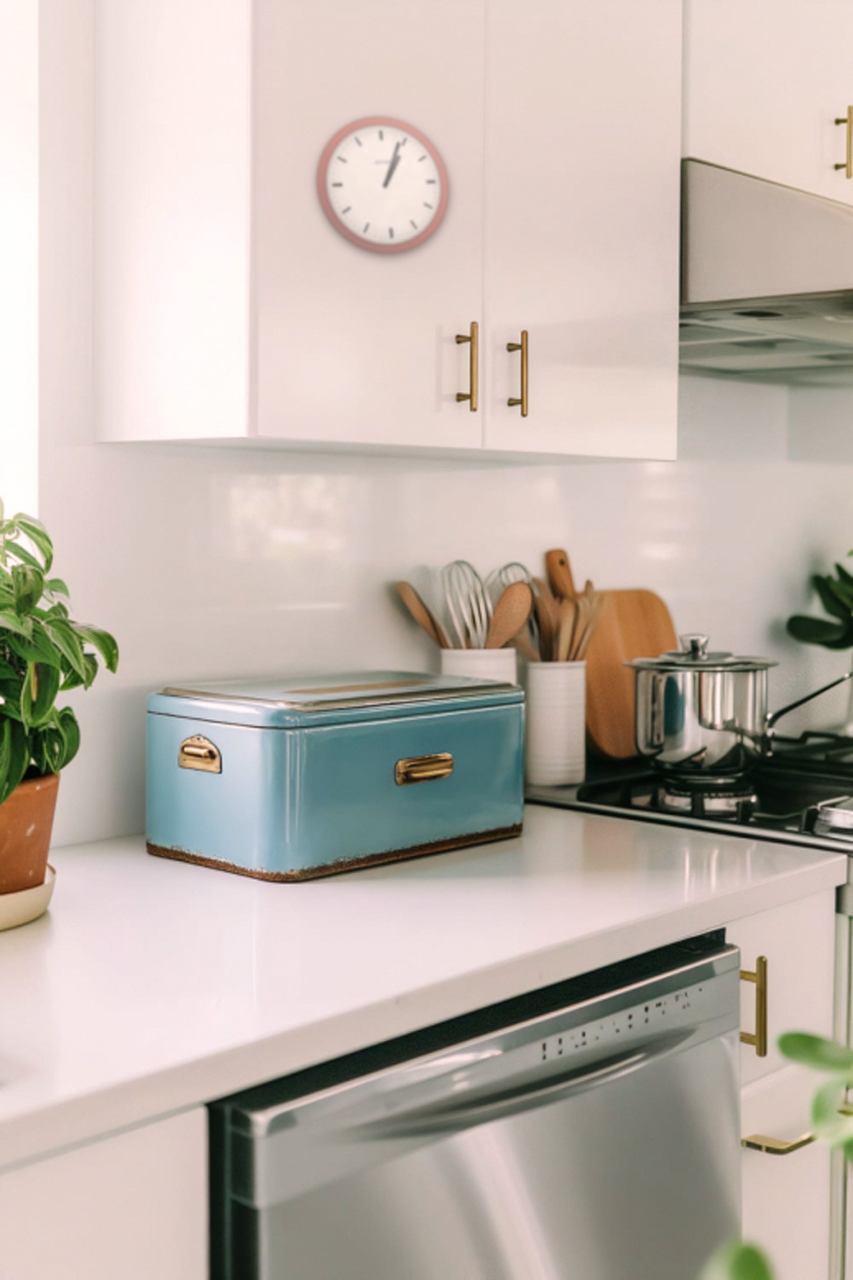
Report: {"hour": 1, "minute": 4}
